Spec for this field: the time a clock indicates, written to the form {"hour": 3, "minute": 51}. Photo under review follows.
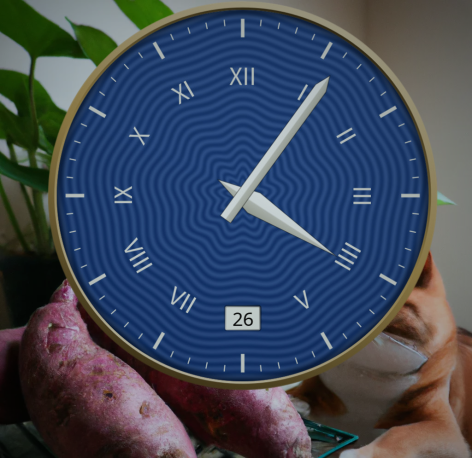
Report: {"hour": 4, "minute": 6}
